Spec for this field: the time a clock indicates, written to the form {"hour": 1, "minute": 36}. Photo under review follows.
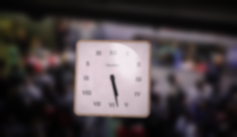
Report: {"hour": 5, "minute": 28}
